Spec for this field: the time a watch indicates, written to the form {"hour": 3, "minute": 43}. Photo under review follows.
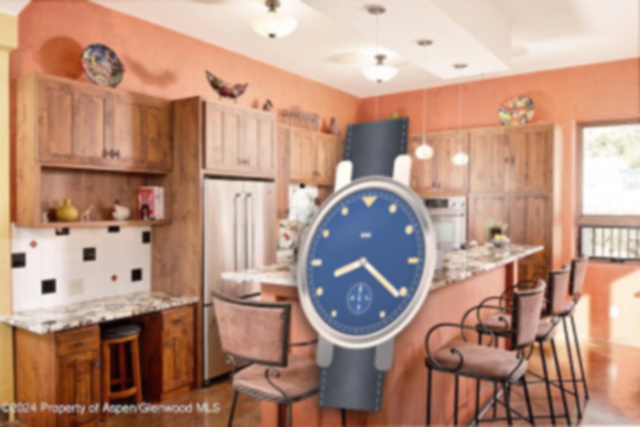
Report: {"hour": 8, "minute": 21}
